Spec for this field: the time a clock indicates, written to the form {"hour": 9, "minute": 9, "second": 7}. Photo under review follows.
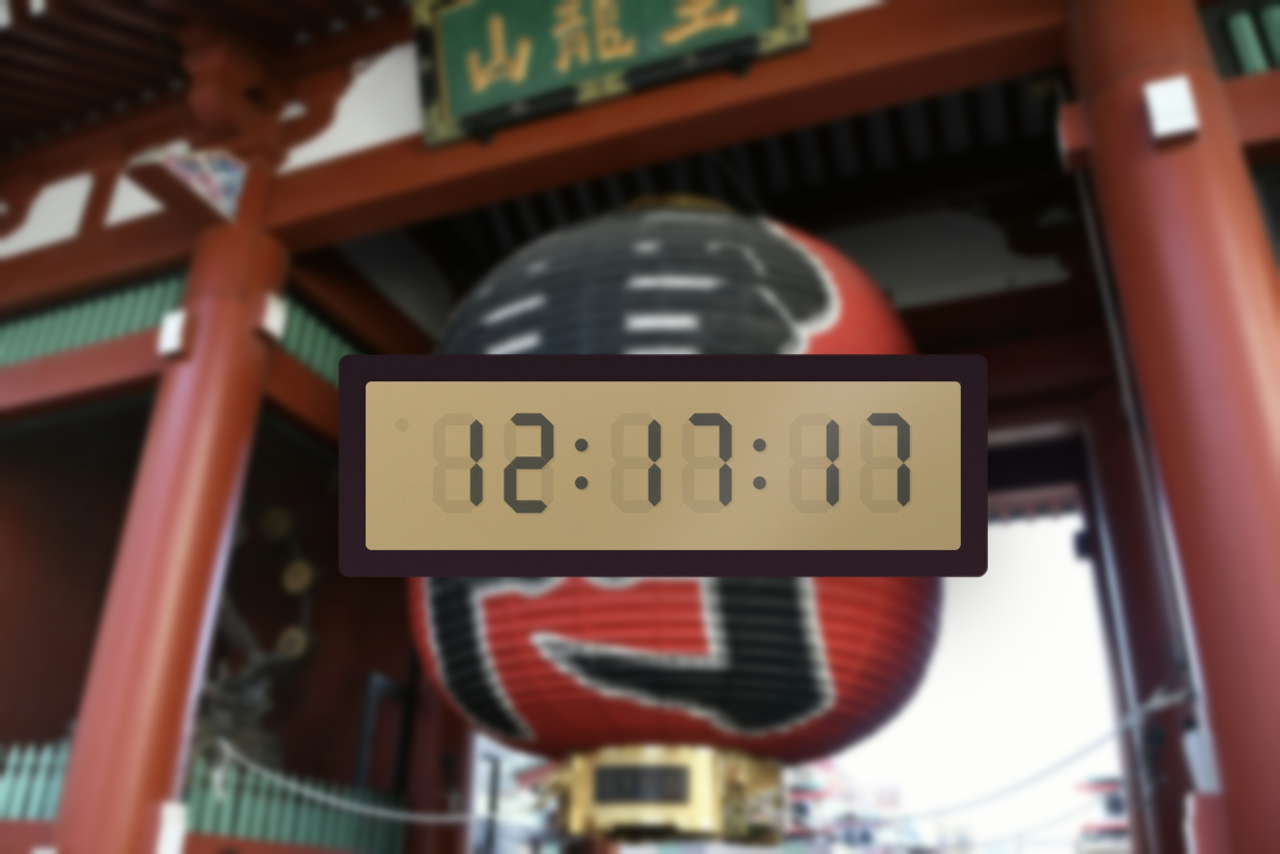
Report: {"hour": 12, "minute": 17, "second": 17}
